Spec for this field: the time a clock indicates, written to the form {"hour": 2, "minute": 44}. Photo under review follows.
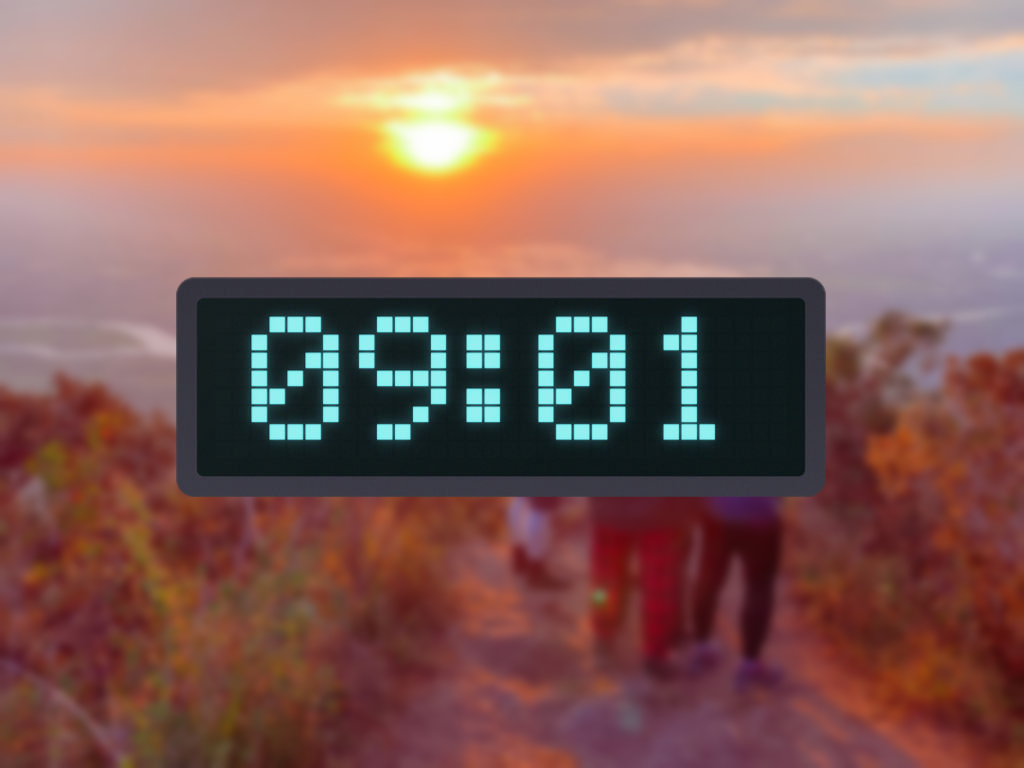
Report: {"hour": 9, "minute": 1}
